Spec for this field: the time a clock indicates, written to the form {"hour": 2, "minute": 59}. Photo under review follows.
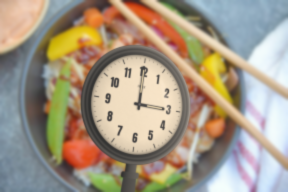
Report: {"hour": 3, "minute": 0}
